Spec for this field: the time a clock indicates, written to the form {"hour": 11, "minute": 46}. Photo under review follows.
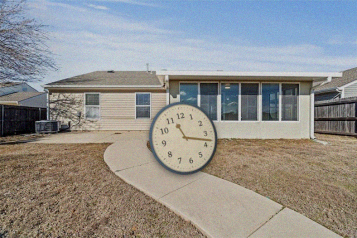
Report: {"hour": 11, "minute": 18}
